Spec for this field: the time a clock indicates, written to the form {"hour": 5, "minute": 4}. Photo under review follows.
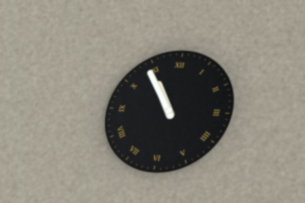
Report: {"hour": 10, "minute": 54}
